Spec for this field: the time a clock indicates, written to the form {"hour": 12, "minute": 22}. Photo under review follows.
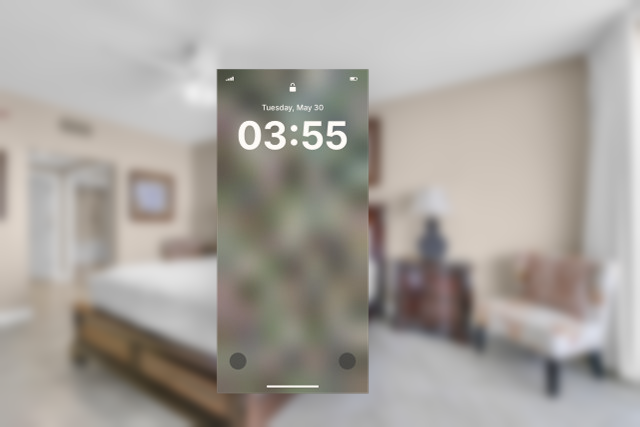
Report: {"hour": 3, "minute": 55}
